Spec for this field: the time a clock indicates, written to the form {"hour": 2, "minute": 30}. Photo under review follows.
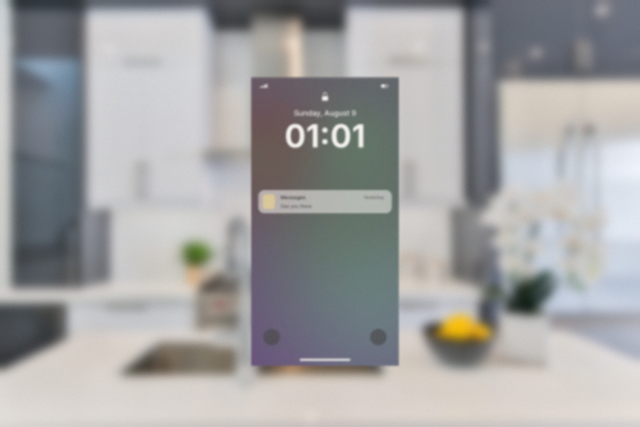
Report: {"hour": 1, "minute": 1}
